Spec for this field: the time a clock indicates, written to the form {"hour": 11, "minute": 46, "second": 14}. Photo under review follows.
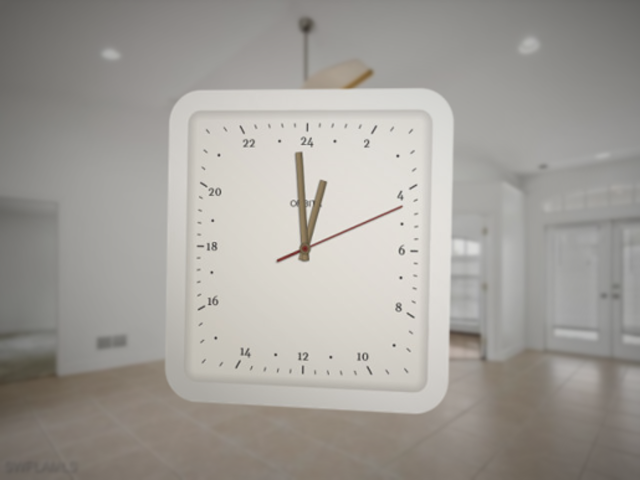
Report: {"hour": 0, "minute": 59, "second": 11}
